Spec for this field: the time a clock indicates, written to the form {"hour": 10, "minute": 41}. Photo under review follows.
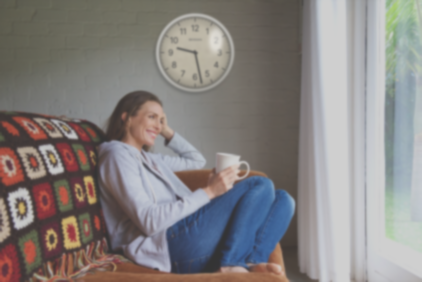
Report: {"hour": 9, "minute": 28}
